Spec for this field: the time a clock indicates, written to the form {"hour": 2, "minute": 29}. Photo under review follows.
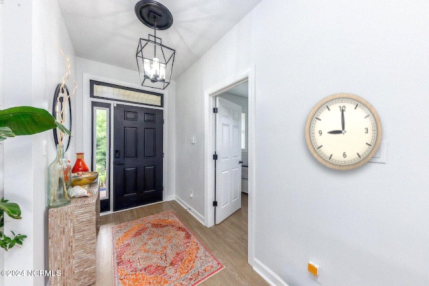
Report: {"hour": 9, "minute": 0}
